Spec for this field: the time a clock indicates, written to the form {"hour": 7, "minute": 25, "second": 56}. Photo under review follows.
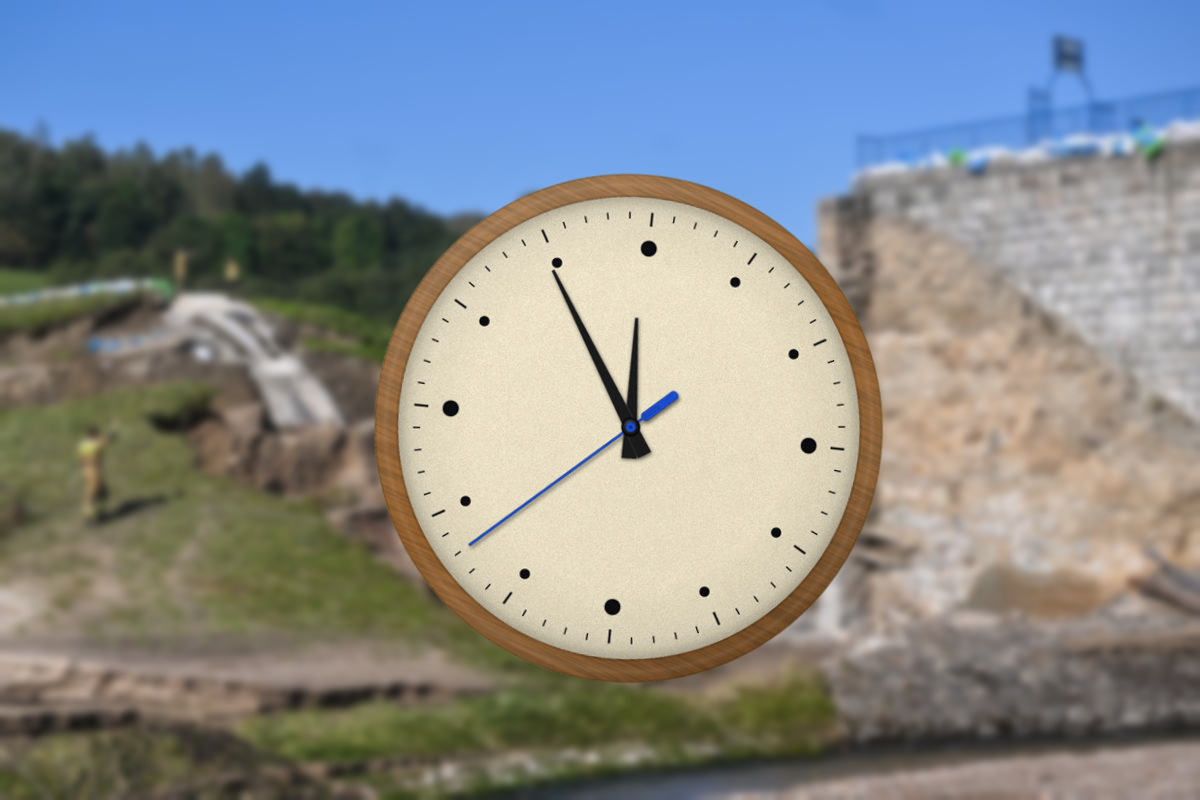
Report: {"hour": 11, "minute": 54, "second": 38}
